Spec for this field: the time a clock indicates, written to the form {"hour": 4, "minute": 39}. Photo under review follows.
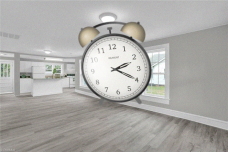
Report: {"hour": 2, "minute": 20}
